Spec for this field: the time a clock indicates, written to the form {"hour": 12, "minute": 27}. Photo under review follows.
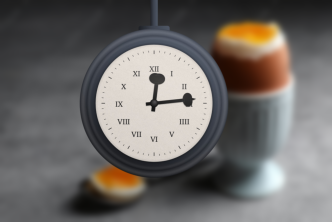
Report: {"hour": 12, "minute": 14}
